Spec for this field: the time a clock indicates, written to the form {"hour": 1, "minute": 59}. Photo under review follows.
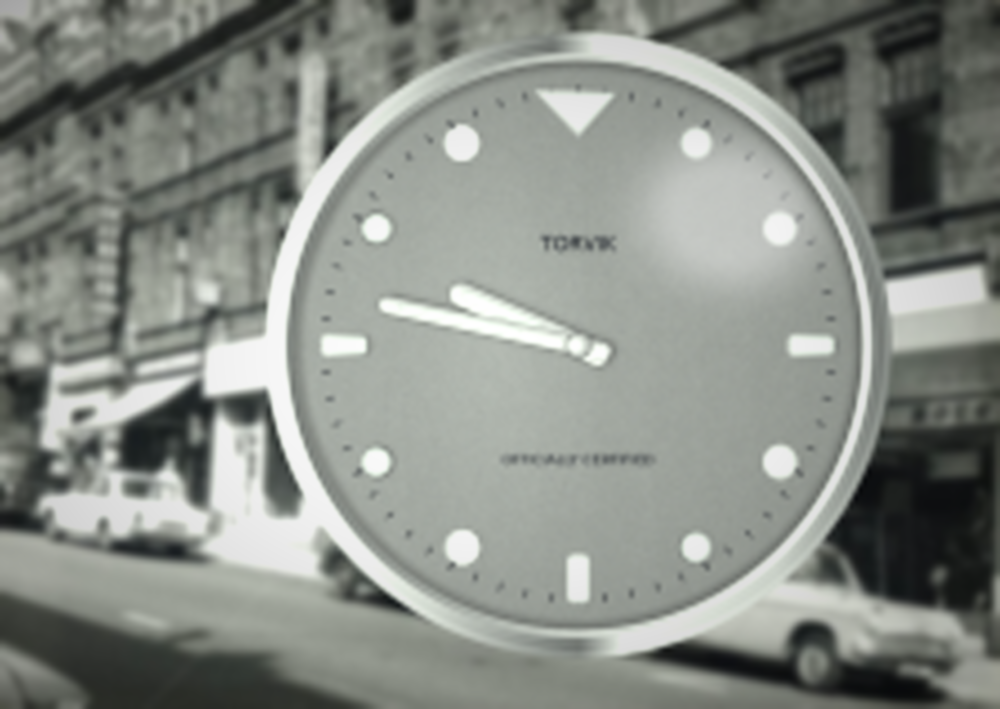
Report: {"hour": 9, "minute": 47}
